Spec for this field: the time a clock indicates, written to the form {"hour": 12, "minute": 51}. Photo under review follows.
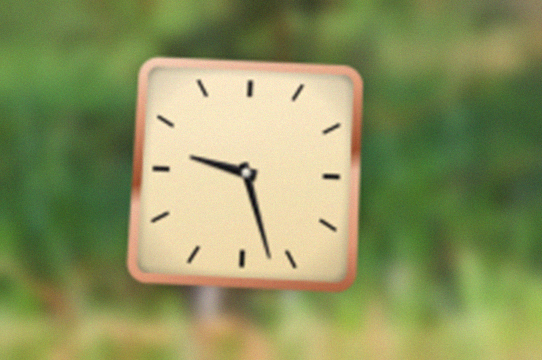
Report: {"hour": 9, "minute": 27}
